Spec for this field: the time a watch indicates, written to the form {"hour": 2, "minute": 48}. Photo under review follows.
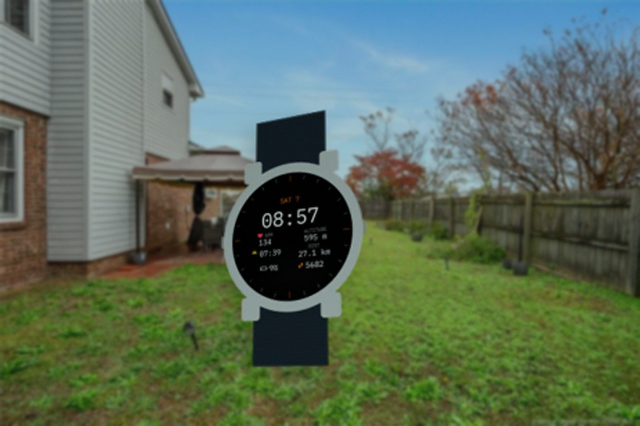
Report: {"hour": 8, "minute": 57}
